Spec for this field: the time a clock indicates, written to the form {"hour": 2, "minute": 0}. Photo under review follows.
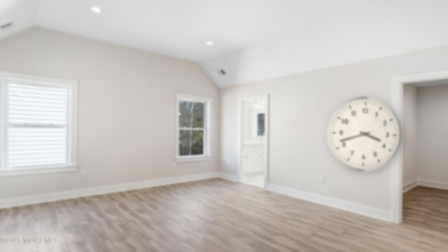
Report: {"hour": 3, "minute": 42}
